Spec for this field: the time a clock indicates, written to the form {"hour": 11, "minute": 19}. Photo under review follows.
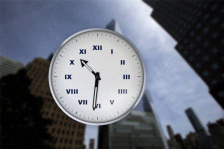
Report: {"hour": 10, "minute": 31}
